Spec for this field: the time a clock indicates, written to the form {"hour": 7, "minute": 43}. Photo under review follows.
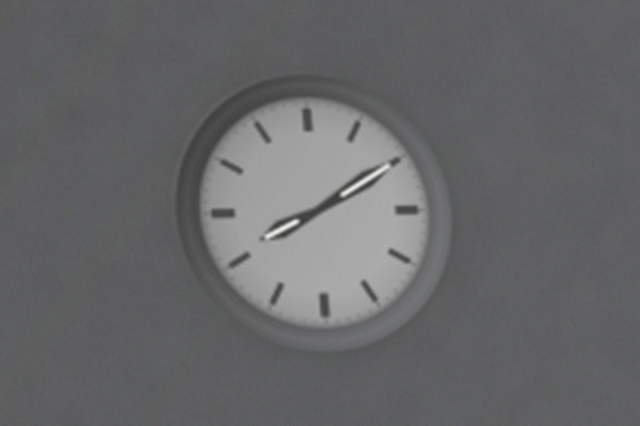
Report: {"hour": 8, "minute": 10}
